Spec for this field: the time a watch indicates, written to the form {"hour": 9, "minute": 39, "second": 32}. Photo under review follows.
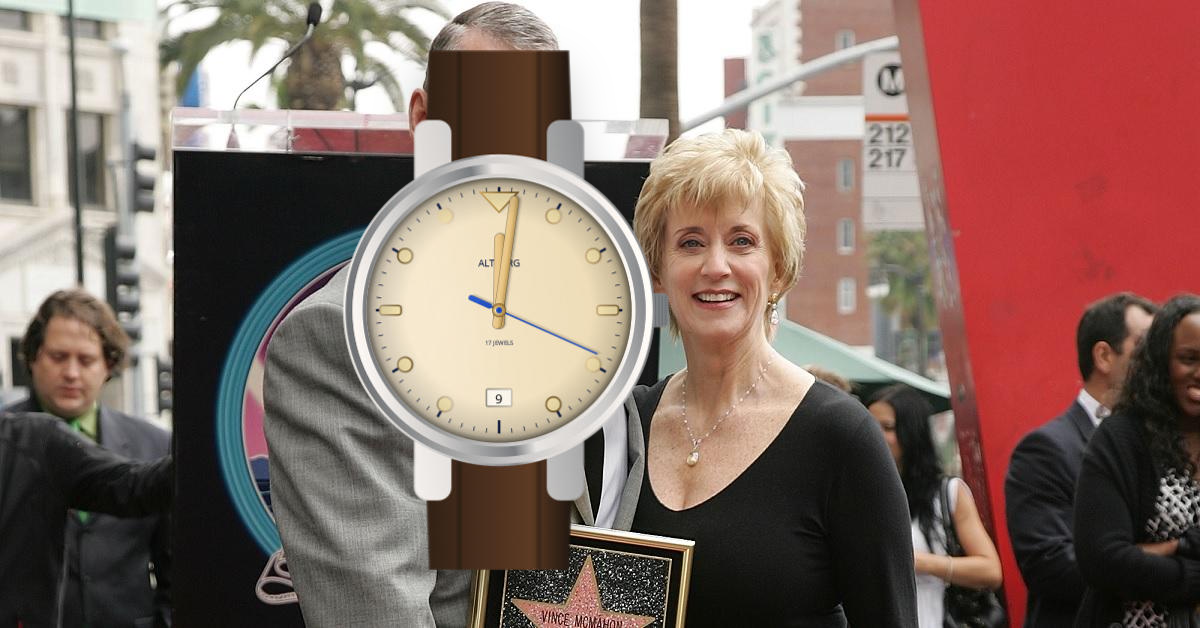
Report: {"hour": 12, "minute": 1, "second": 19}
